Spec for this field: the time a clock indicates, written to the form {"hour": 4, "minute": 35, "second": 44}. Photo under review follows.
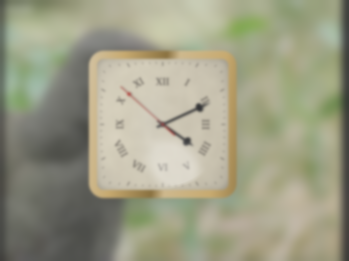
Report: {"hour": 4, "minute": 10, "second": 52}
